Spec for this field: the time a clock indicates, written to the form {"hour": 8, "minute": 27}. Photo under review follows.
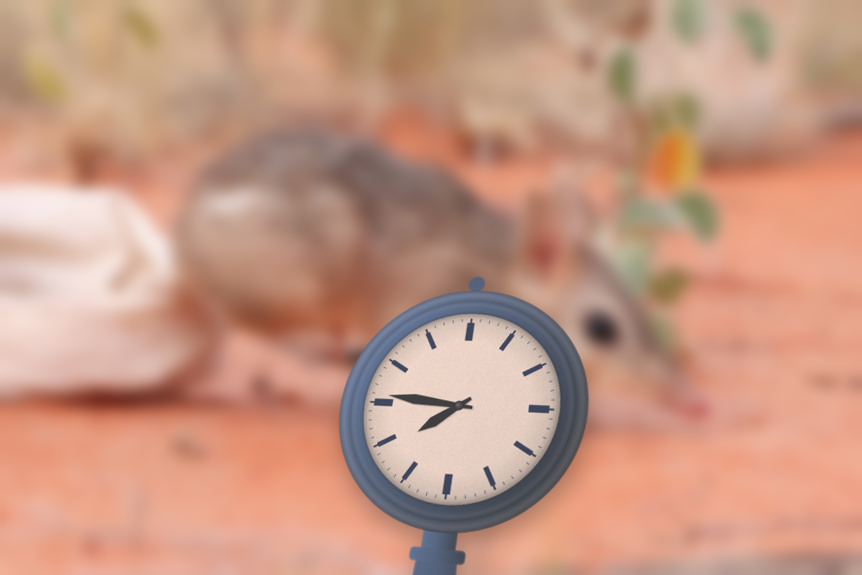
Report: {"hour": 7, "minute": 46}
